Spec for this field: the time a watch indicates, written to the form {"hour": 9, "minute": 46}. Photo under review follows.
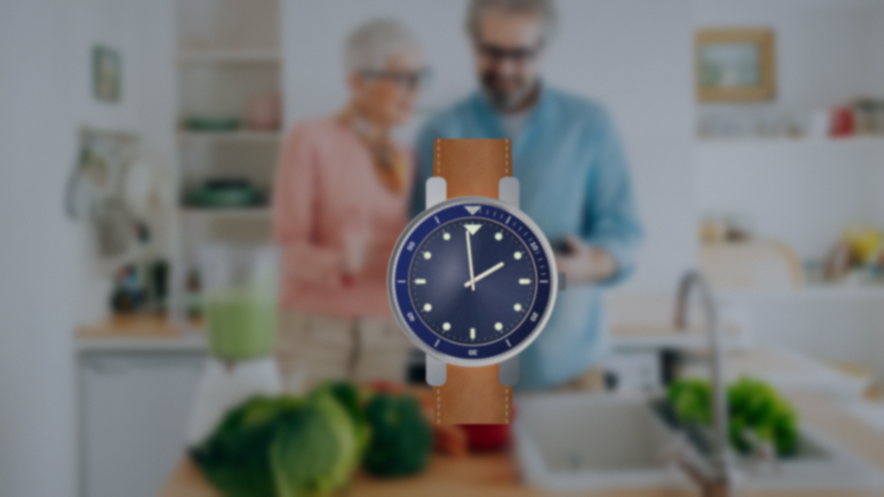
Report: {"hour": 1, "minute": 59}
